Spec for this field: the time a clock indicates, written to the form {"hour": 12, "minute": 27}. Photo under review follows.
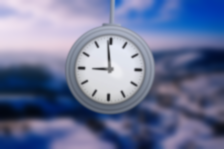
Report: {"hour": 8, "minute": 59}
